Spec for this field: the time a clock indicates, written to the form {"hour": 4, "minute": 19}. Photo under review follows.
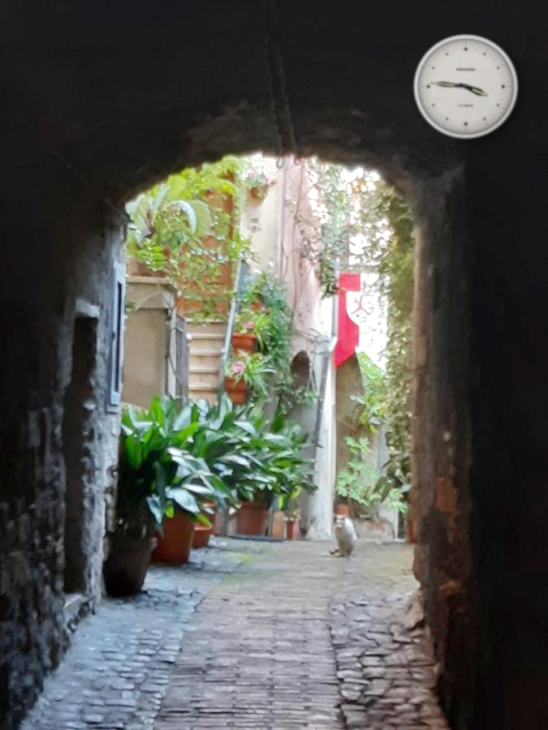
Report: {"hour": 3, "minute": 46}
